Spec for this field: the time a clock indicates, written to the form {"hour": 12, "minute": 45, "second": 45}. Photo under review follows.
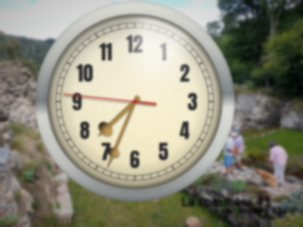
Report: {"hour": 7, "minute": 33, "second": 46}
